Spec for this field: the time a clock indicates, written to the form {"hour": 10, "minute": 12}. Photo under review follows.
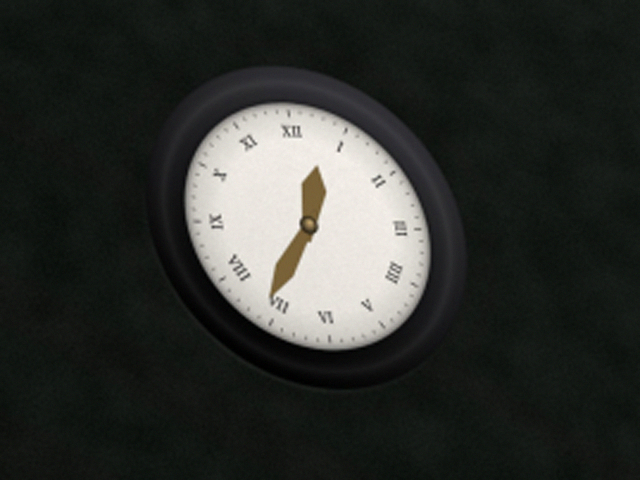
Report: {"hour": 12, "minute": 36}
